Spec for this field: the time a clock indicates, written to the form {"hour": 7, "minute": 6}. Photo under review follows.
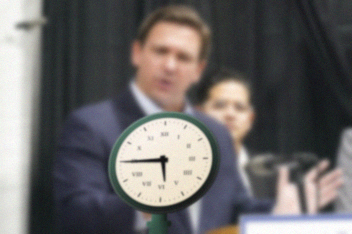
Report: {"hour": 5, "minute": 45}
